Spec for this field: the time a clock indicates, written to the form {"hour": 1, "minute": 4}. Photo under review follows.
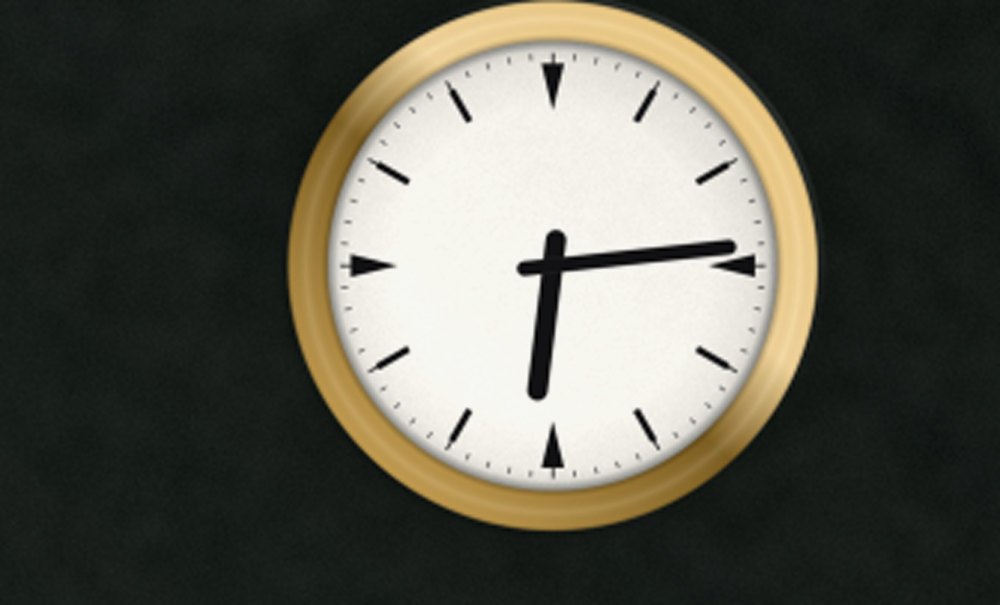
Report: {"hour": 6, "minute": 14}
